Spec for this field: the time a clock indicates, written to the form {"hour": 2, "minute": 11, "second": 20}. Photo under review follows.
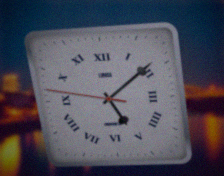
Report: {"hour": 5, "minute": 8, "second": 47}
